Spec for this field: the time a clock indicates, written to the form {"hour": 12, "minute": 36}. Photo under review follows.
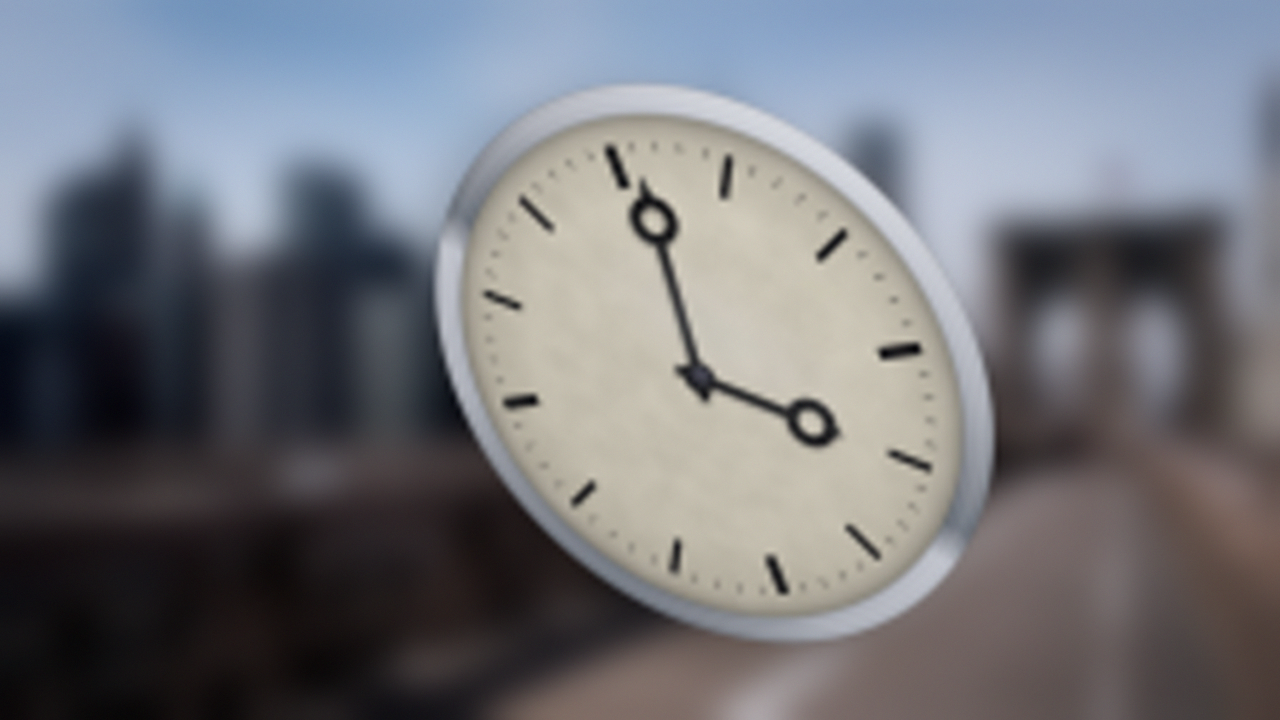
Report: {"hour": 4, "minute": 1}
